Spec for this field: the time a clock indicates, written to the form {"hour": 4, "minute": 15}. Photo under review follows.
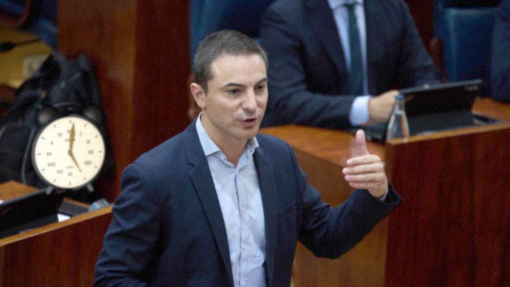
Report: {"hour": 5, "minute": 1}
